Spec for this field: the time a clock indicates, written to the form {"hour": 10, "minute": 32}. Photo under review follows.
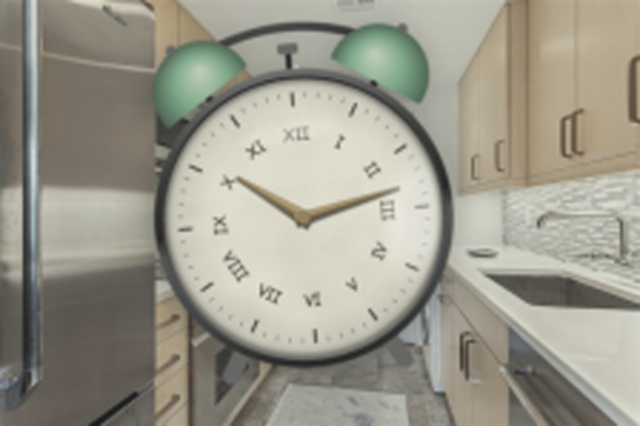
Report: {"hour": 10, "minute": 13}
